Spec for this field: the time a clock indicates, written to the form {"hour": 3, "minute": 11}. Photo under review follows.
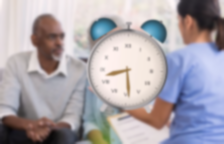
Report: {"hour": 8, "minute": 29}
